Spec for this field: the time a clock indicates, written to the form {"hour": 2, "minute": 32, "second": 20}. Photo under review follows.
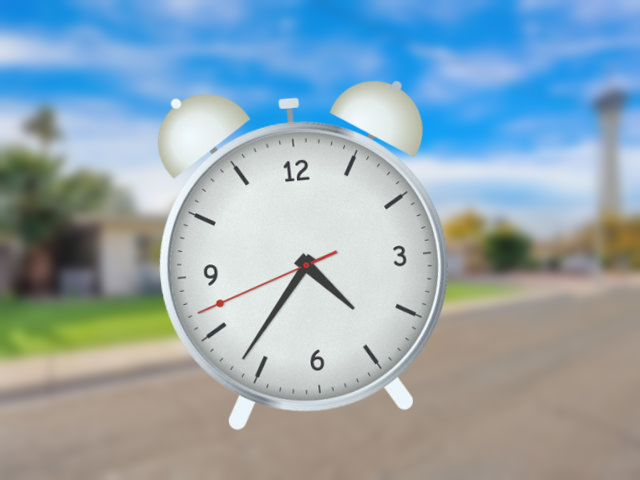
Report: {"hour": 4, "minute": 36, "second": 42}
